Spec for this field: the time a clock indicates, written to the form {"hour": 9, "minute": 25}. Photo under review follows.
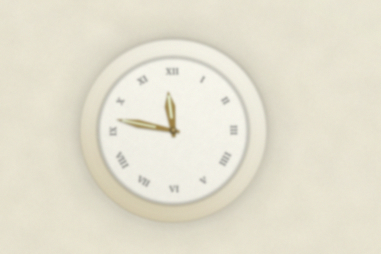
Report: {"hour": 11, "minute": 47}
